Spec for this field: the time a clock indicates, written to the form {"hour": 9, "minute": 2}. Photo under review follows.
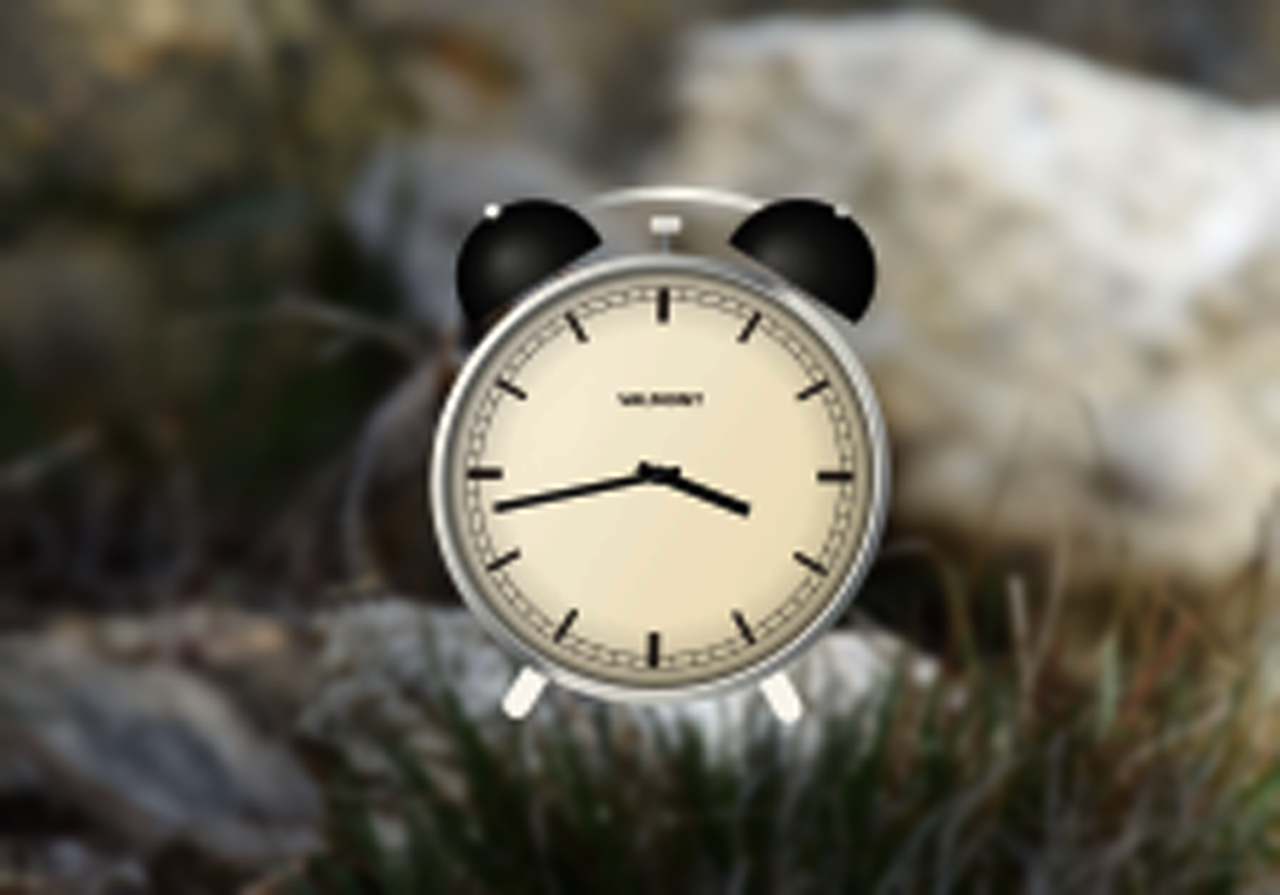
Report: {"hour": 3, "minute": 43}
